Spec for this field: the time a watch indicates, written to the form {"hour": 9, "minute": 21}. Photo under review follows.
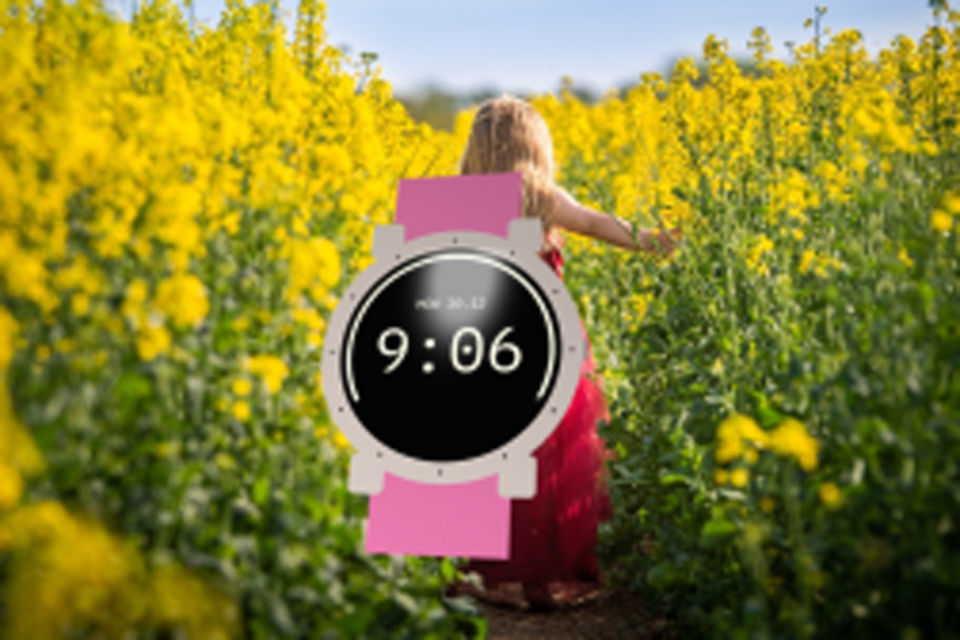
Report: {"hour": 9, "minute": 6}
